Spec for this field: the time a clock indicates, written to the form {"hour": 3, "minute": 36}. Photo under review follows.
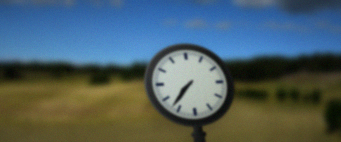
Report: {"hour": 7, "minute": 37}
